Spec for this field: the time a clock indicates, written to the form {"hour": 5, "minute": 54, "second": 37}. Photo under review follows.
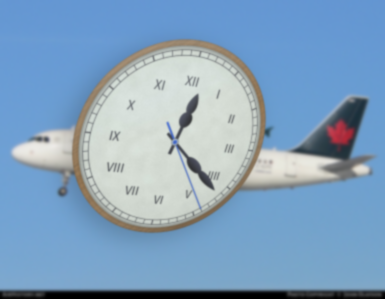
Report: {"hour": 12, "minute": 21, "second": 24}
